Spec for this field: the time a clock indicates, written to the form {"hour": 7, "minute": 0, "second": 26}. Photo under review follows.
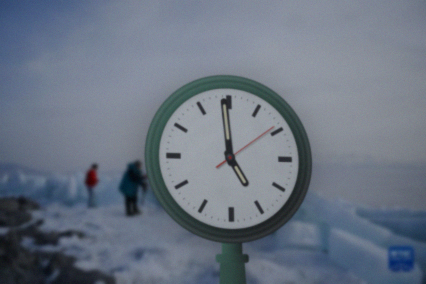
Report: {"hour": 4, "minute": 59, "second": 9}
